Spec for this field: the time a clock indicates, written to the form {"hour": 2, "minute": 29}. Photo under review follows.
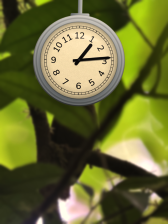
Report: {"hour": 1, "minute": 14}
